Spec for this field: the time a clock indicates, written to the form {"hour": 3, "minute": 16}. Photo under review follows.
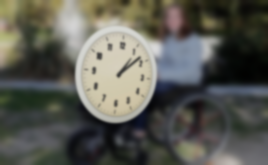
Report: {"hour": 1, "minute": 8}
